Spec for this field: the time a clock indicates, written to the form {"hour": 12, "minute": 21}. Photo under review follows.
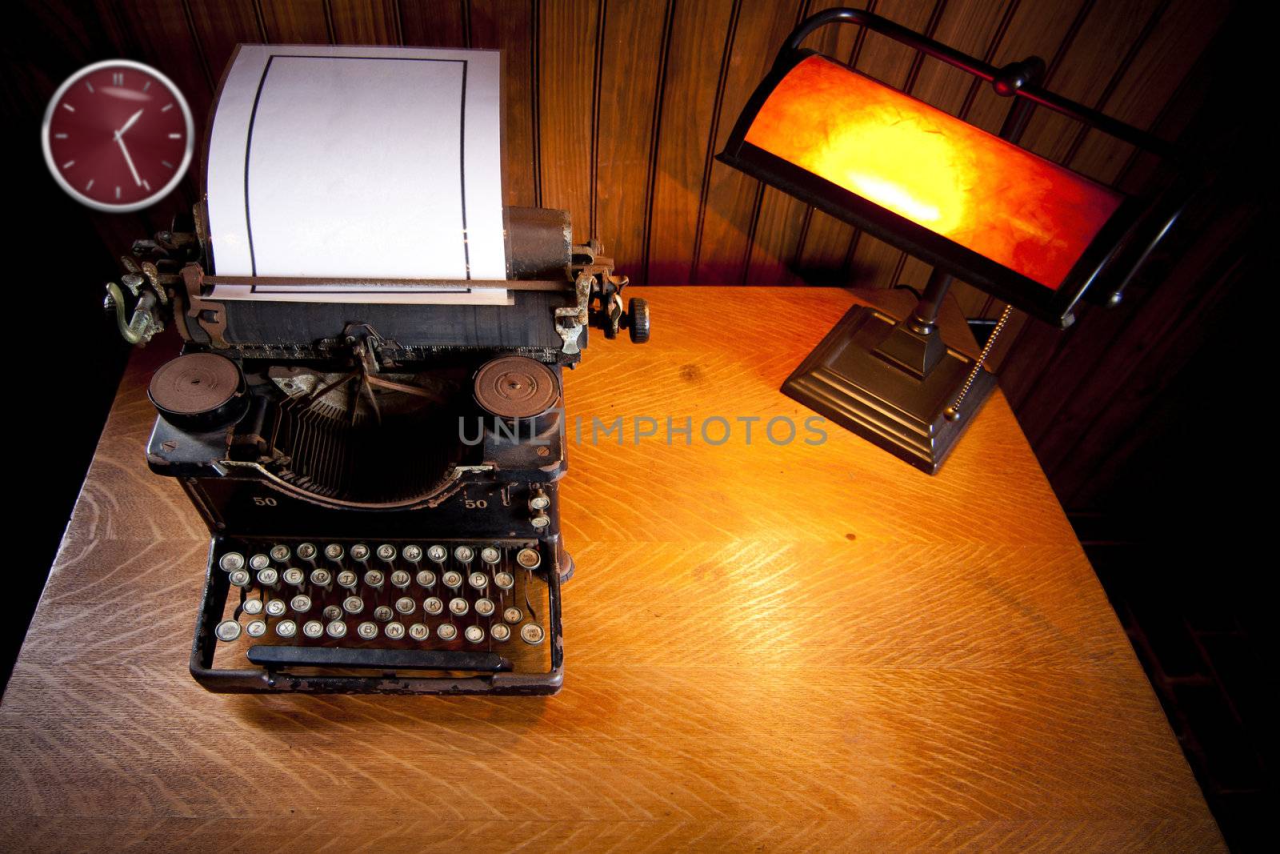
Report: {"hour": 1, "minute": 26}
